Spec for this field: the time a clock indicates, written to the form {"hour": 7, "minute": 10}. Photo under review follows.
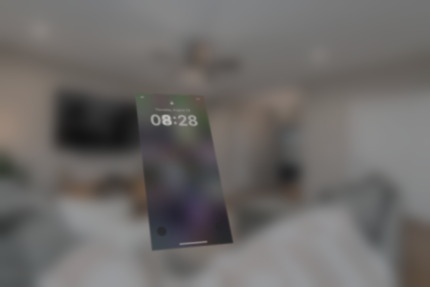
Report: {"hour": 8, "minute": 28}
